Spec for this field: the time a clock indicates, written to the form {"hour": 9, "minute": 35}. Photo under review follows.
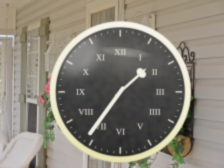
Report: {"hour": 1, "minute": 36}
